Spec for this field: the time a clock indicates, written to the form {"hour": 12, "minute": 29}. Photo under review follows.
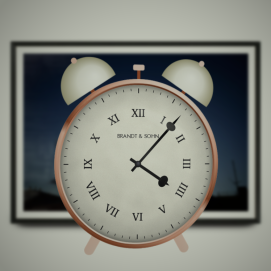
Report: {"hour": 4, "minute": 7}
